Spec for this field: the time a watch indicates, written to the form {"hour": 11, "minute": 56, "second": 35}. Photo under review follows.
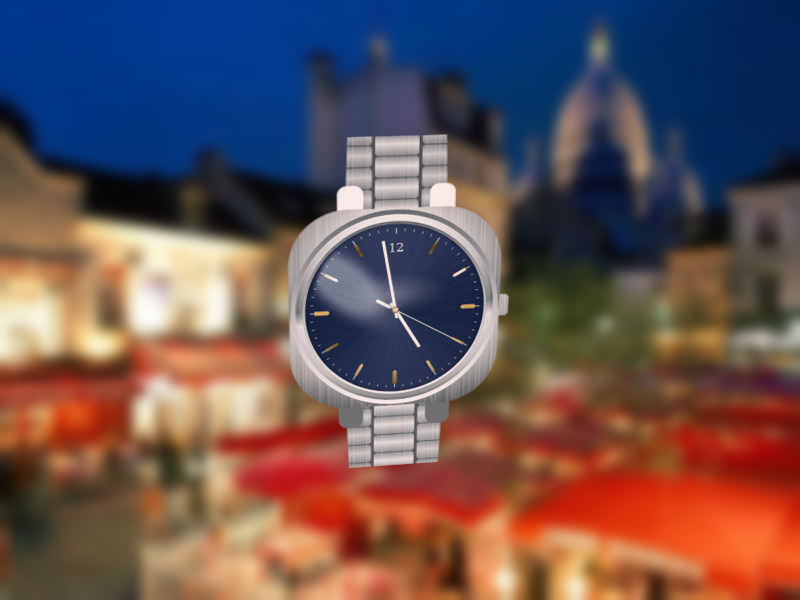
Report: {"hour": 4, "minute": 58, "second": 20}
